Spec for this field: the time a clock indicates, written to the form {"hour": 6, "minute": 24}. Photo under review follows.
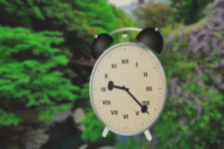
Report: {"hour": 9, "minute": 22}
